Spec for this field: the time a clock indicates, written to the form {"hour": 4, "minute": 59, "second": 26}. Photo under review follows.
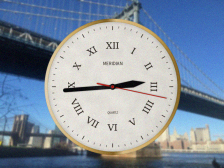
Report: {"hour": 2, "minute": 44, "second": 17}
